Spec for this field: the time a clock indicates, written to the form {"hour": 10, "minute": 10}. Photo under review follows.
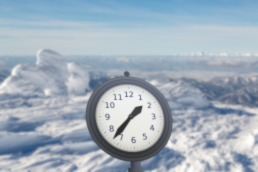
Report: {"hour": 1, "minute": 37}
